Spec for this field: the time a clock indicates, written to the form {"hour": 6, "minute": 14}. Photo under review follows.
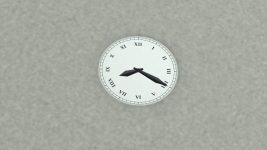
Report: {"hour": 8, "minute": 20}
